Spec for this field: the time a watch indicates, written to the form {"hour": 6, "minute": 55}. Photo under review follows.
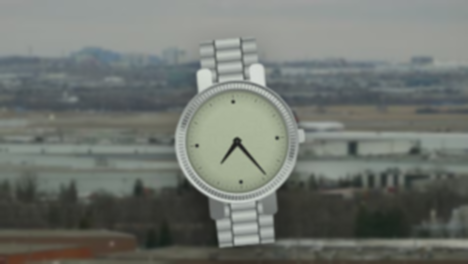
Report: {"hour": 7, "minute": 24}
